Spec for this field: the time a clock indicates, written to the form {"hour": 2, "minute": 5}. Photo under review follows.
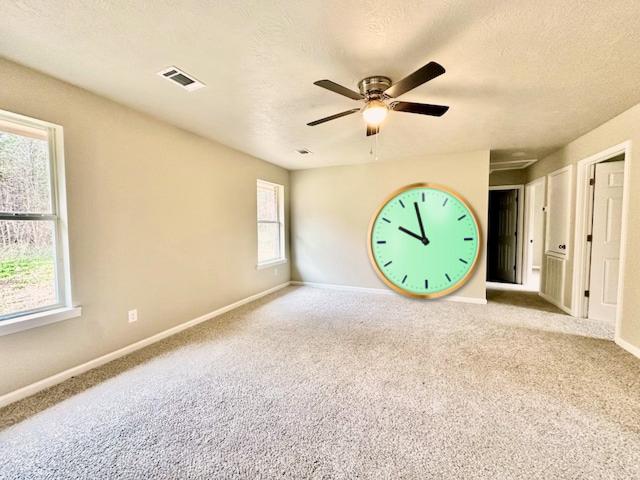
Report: {"hour": 9, "minute": 58}
